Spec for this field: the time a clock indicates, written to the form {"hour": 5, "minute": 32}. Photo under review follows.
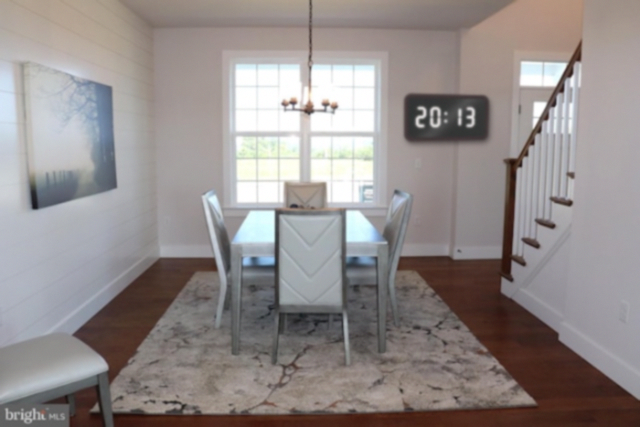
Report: {"hour": 20, "minute": 13}
